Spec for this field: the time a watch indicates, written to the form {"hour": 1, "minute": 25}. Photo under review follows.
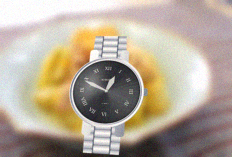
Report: {"hour": 12, "minute": 49}
